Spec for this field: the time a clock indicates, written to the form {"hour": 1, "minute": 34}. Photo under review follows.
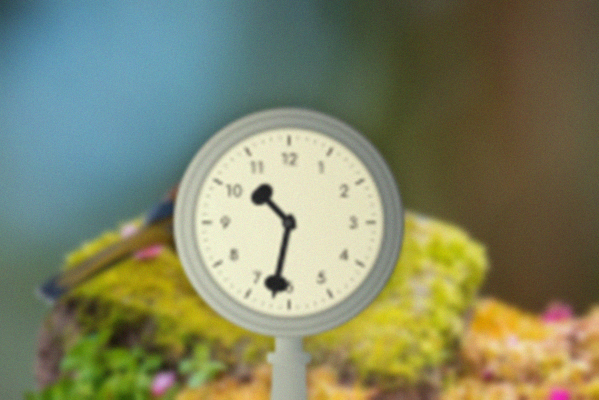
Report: {"hour": 10, "minute": 32}
